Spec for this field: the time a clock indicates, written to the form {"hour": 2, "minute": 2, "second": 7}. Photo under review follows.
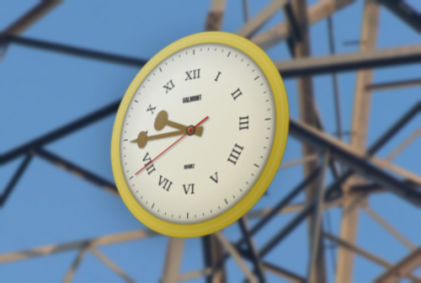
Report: {"hour": 9, "minute": 44, "second": 40}
